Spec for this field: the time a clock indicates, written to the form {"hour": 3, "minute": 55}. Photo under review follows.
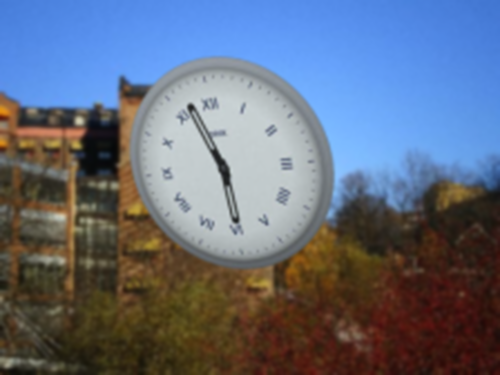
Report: {"hour": 5, "minute": 57}
